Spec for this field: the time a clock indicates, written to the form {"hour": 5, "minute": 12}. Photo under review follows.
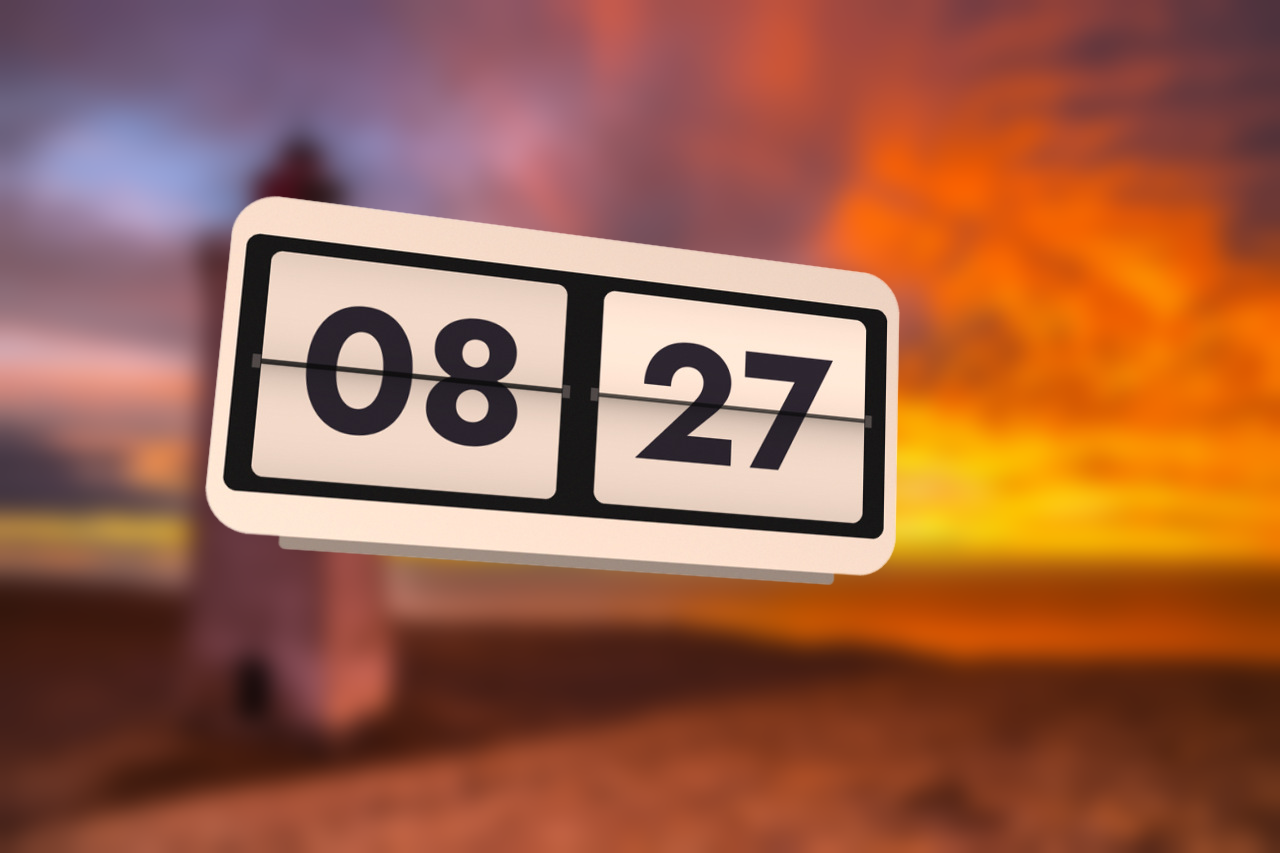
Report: {"hour": 8, "minute": 27}
